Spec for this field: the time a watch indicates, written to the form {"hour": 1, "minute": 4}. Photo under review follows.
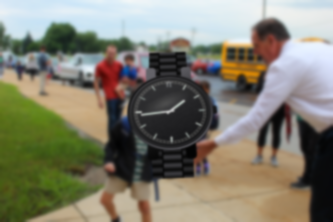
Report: {"hour": 1, "minute": 44}
